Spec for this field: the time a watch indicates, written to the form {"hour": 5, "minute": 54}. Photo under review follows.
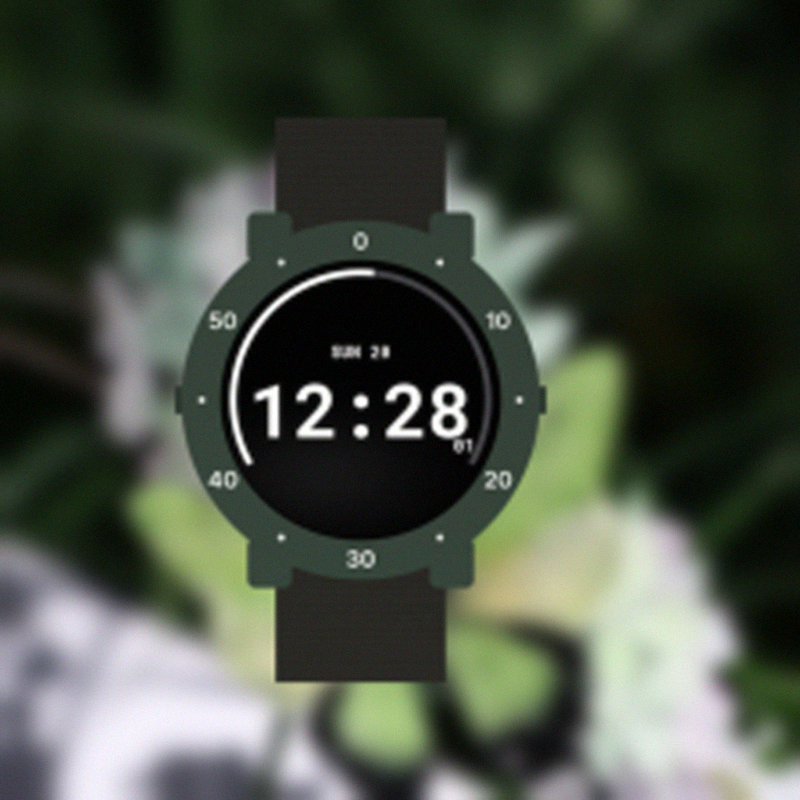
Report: {"hour": 12, "minute": 28}
